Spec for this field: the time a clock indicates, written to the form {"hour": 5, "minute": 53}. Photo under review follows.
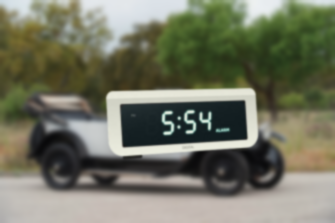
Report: {"hour": 5, "minute": 54}
